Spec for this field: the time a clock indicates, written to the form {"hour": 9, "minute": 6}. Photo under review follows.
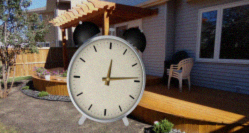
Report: {"hour": 12, "minute": 14}
